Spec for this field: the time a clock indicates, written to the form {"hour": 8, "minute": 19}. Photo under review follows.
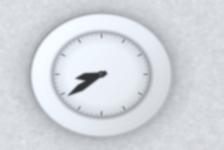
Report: {"hour": 8, "minute": 39}
